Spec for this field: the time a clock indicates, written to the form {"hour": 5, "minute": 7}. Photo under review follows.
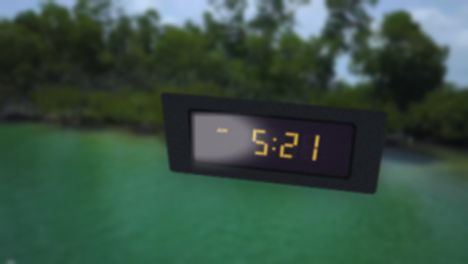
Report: {"hour": 5, "minute": 21}
